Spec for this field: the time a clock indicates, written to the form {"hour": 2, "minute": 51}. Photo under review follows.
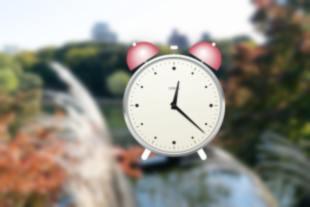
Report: {"hour": 12, "minute": 22}
